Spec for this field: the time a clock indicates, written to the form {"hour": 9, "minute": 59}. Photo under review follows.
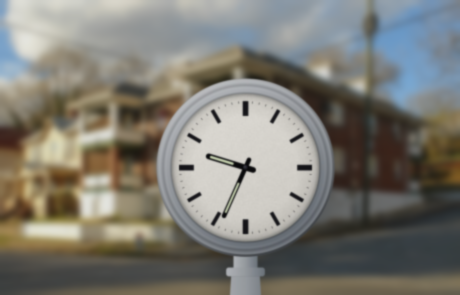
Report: {"hour": 9, "minute": 34}
